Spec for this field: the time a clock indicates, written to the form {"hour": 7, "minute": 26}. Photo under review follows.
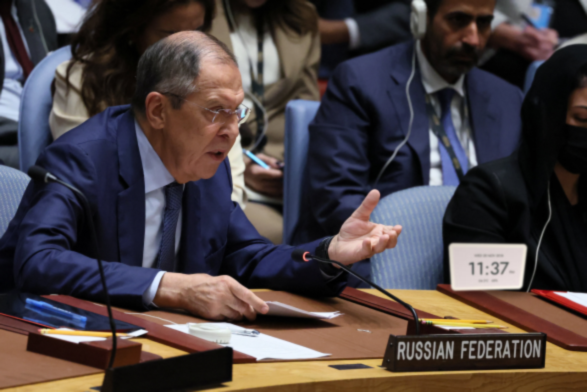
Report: {"hour": 11, "minute": 37}
